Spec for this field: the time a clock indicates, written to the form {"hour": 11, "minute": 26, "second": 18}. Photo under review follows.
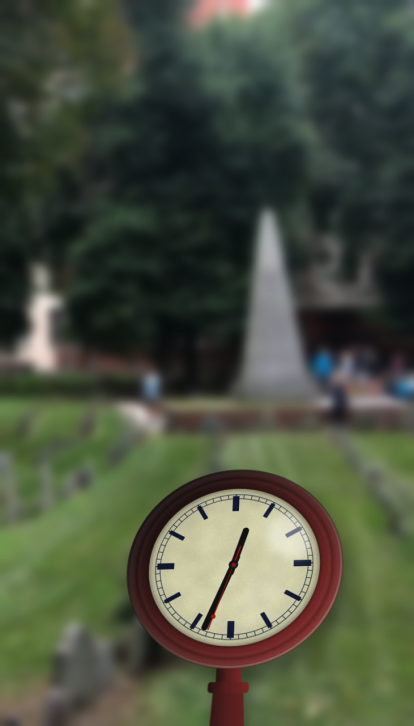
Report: {"hour": 12, "minute": 33, "second": 33}
